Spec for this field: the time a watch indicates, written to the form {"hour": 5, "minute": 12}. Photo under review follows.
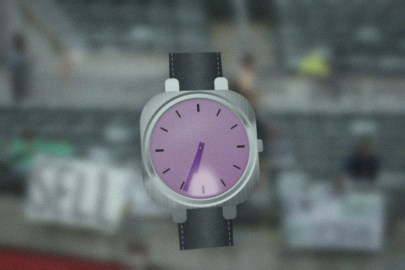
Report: {"hour": 6, "minute": 34}
